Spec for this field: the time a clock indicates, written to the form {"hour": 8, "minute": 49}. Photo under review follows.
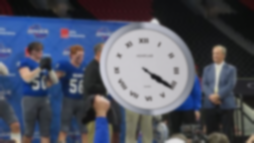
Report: {"hour": 4, "minute": 21}
